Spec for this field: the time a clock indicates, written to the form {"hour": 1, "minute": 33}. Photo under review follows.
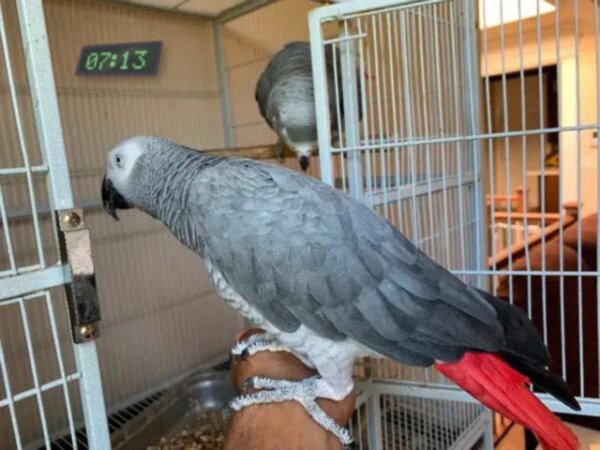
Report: {"hour": 7, "minute": 13}
